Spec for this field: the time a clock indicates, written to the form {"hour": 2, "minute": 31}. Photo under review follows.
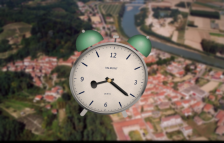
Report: {"hour": 8, "minute": 21}
